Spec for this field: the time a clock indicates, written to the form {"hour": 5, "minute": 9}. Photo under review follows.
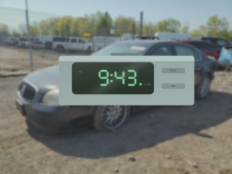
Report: {"hour": 9, "minute": 43}
